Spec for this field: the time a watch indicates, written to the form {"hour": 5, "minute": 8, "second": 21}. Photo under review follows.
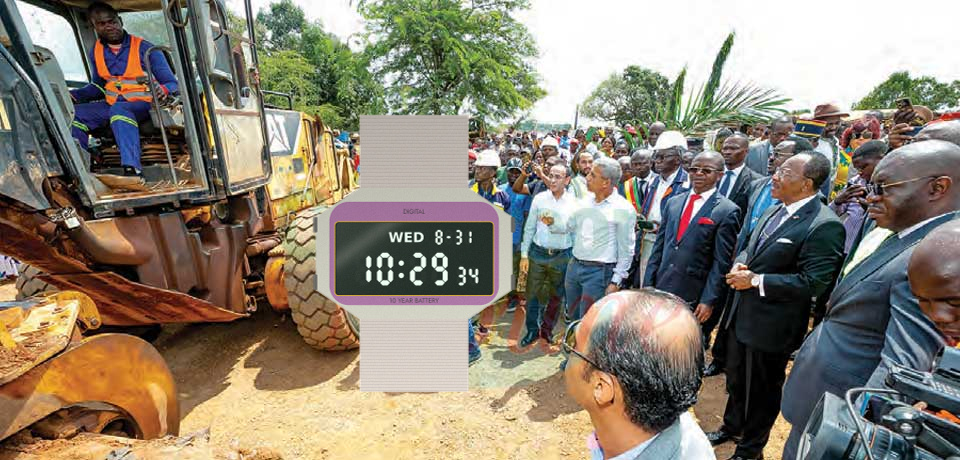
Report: {"hour": 10, "minute": 29, "second": 34}
